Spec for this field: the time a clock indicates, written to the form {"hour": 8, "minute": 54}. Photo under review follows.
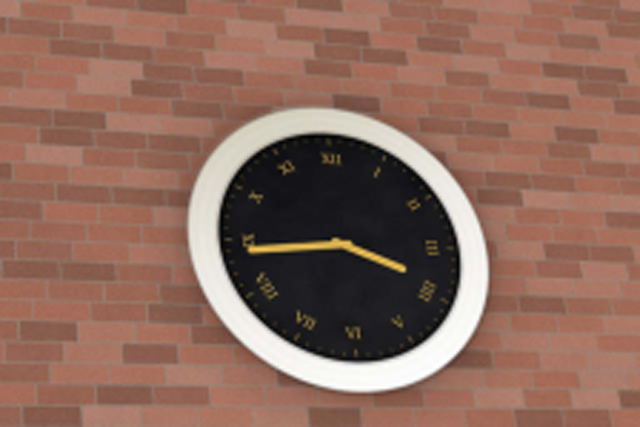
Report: {"hour": 3, "minute": 44}
